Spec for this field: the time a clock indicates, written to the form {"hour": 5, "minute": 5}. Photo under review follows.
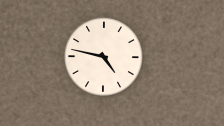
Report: {"hour": 4, "minute": 47}
